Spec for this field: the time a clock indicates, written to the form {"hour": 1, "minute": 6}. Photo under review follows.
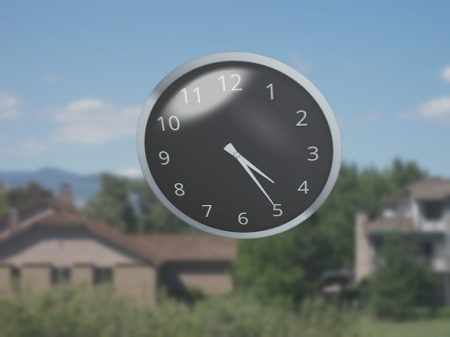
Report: {"hour": 4, "minute": 25}
